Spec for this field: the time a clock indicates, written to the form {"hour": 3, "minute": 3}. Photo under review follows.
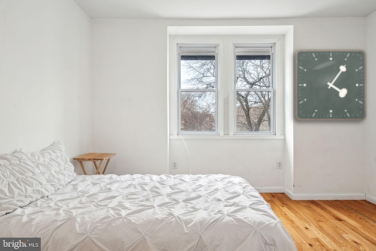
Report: {"hour": 4, "minute": 6}
